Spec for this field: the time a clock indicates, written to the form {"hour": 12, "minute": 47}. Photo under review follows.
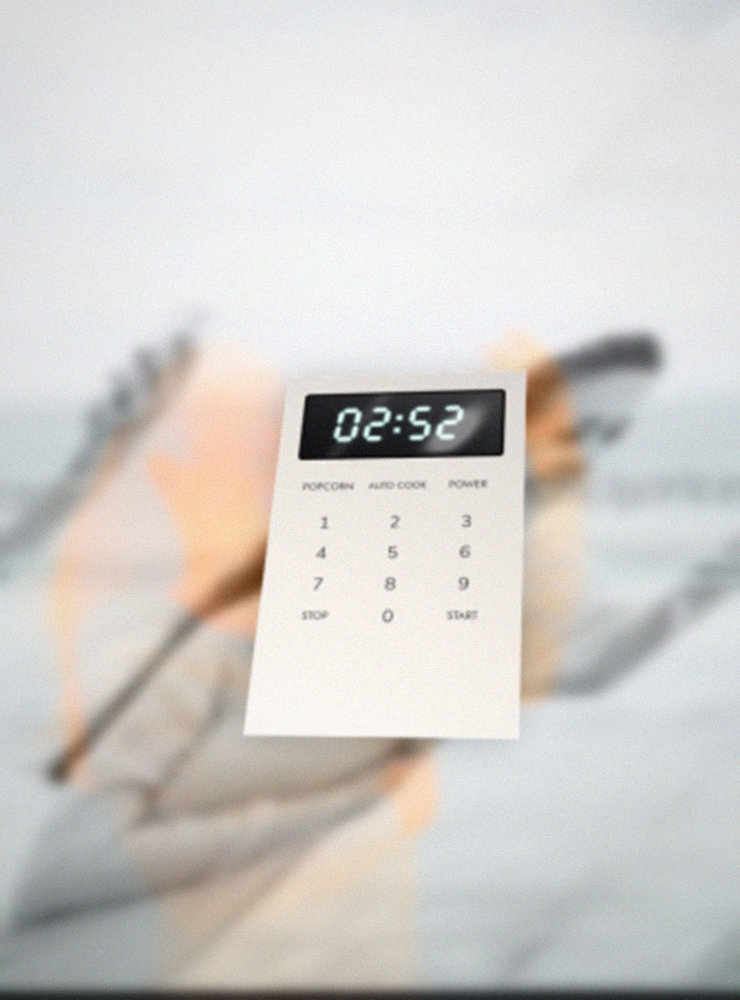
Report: {"hour": 2, "minute": 52}
